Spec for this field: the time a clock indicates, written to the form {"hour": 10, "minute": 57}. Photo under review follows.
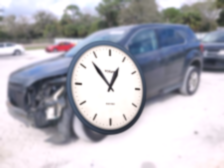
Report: {"hour": 12, "minute": 53}
